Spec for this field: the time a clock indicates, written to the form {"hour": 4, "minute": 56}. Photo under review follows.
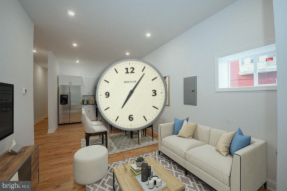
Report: {"hour": 7, "minute": 6}
